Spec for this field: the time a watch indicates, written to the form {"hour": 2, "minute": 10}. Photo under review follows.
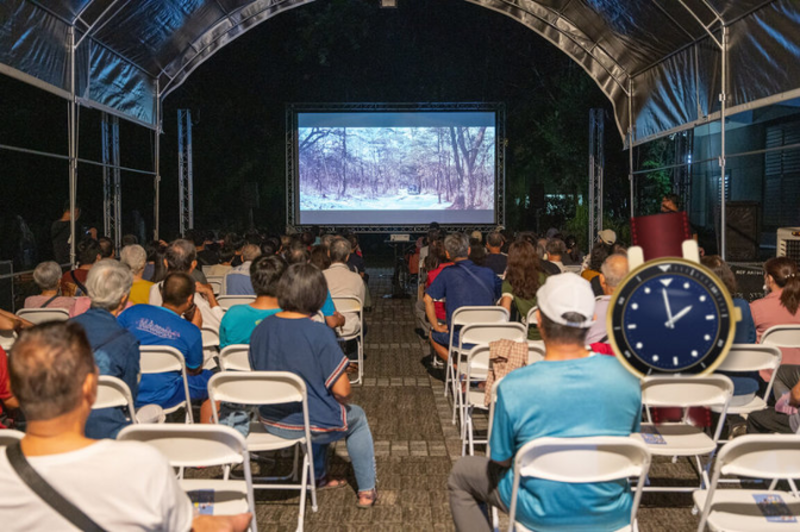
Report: {"hour": 1, "minute": 59}
